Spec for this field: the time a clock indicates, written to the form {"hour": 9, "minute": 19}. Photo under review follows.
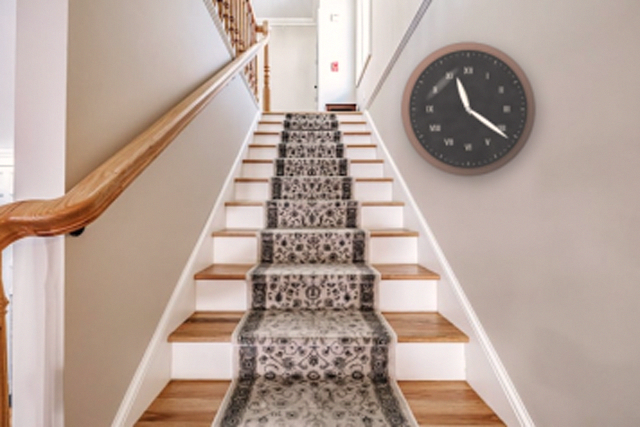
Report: {"hour": 11, "minute": 21}
